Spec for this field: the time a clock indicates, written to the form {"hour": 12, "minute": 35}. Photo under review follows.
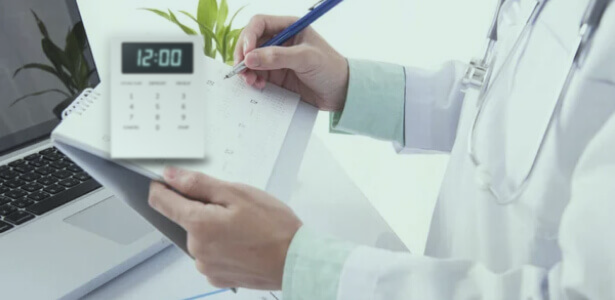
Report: {"hour": 12, "minute": 0}
